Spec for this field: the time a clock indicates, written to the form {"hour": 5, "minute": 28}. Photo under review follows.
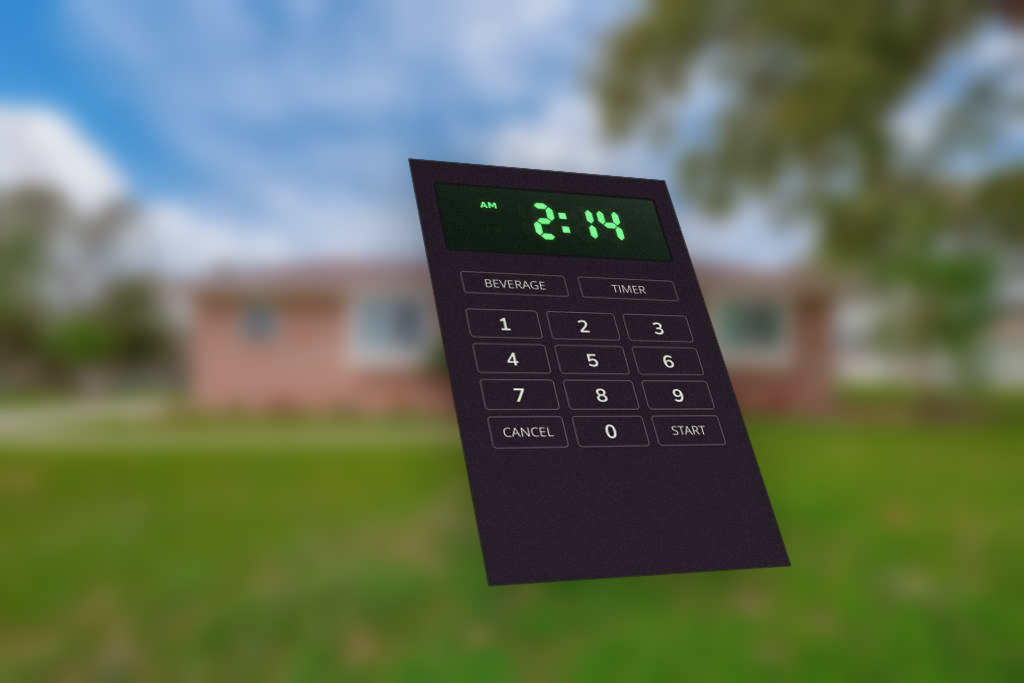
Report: {"hour": 2, "minute": 14}
